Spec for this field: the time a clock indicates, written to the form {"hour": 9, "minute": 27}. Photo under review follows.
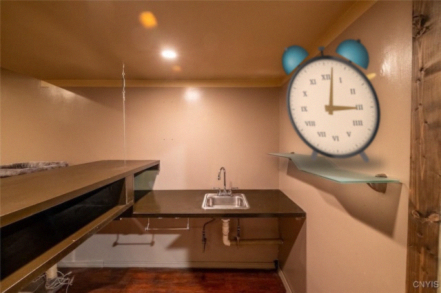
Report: {"hour": 3, "minute": 2}
